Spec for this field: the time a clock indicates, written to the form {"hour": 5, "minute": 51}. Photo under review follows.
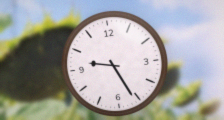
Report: {"hour": 9, "minute": 26}
